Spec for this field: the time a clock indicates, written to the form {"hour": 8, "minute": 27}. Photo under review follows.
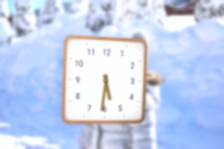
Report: {"hour": 5, "minute": 31}
